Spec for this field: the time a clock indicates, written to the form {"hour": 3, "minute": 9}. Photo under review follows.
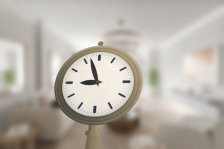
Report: {"hour": 8, "minute": 57}
